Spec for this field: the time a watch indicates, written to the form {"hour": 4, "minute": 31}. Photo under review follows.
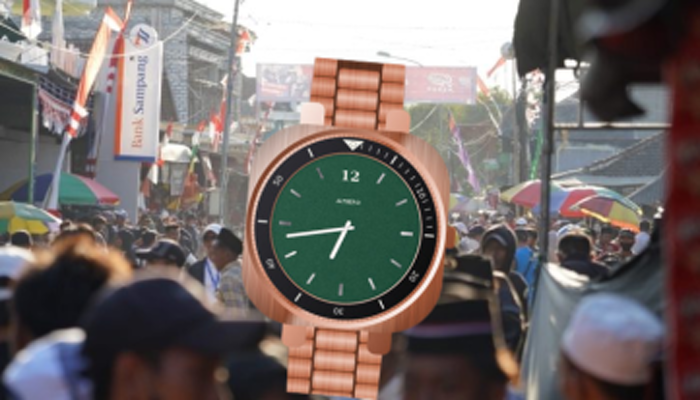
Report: {"hour": 6, "minute": 43}
